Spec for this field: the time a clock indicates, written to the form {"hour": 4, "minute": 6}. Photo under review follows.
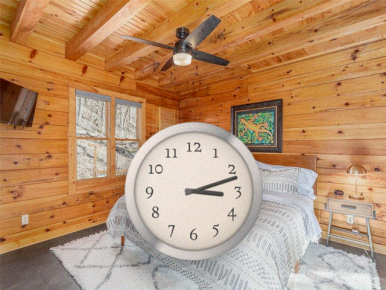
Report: {"hour": 3, "minute": 12}
